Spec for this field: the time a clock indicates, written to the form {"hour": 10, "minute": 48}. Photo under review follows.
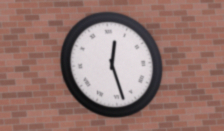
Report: {"hour": 12, "minute": 28}
